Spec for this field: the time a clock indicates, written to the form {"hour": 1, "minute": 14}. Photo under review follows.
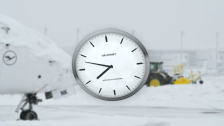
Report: {"hour": 7, "minute": 48}
